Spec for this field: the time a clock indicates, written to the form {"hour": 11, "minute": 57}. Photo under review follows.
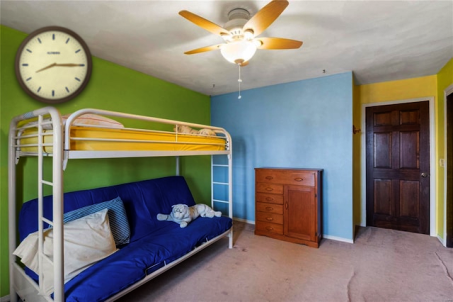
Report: {"hour": 8, "minute": 15}
